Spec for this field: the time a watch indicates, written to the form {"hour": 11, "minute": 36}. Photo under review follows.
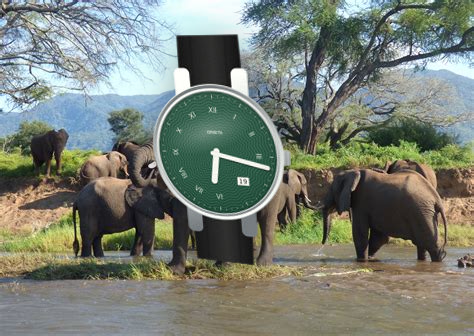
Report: {"hour": 6, "minute": 17}
